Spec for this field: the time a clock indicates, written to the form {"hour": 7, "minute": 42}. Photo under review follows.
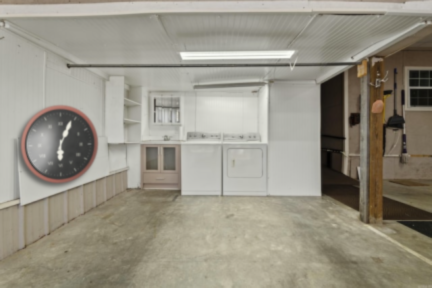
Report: {"hour": 6, "minute": 4}
